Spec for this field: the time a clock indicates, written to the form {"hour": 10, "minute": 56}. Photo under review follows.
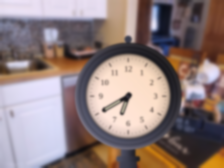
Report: {"hour": 6, "minute": 40}
